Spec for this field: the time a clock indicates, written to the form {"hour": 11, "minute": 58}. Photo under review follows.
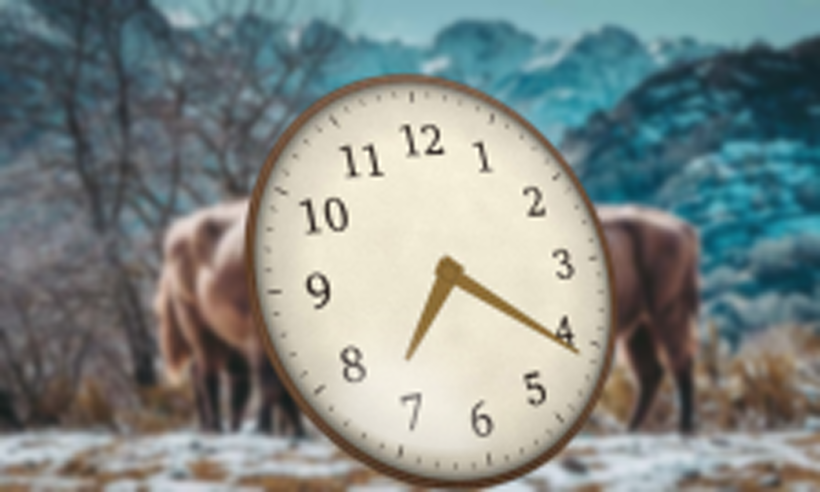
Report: {"hour": 7, "minute": 21}
